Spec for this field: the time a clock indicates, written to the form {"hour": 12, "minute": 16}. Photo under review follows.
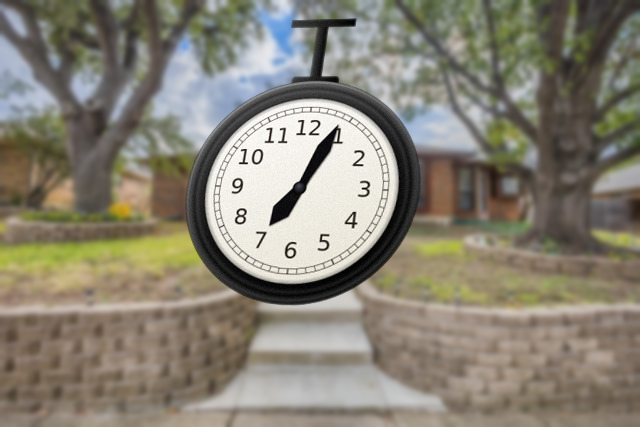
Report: {"hour": 7, "minute": 4}
